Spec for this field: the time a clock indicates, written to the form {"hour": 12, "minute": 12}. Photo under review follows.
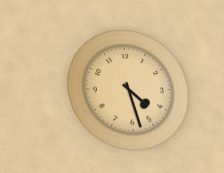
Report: {"hour": 4, "minute": 28}
